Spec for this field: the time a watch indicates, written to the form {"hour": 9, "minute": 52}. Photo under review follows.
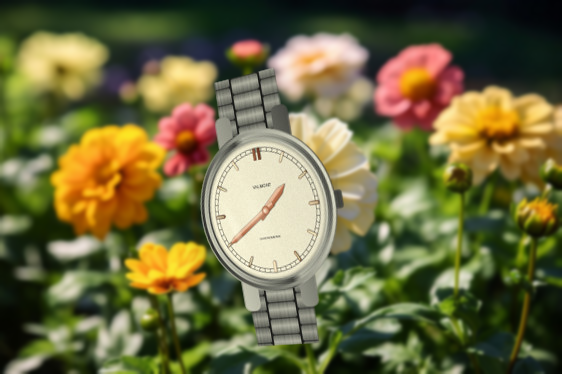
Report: {"hour": 1, "minute": 40}
